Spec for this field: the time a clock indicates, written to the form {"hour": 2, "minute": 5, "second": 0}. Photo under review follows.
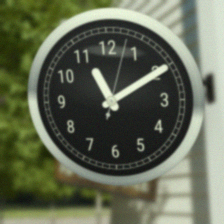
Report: {"hour": 11, "minute": 10, "second": 3}
